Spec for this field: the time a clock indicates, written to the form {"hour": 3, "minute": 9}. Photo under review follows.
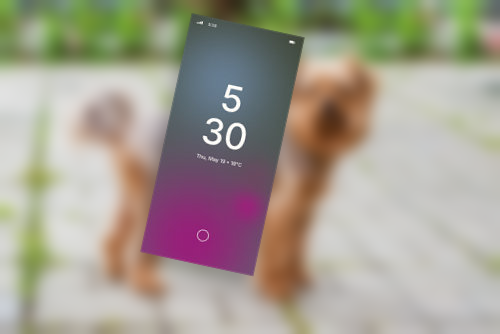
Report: {"hour": 5, "minute": 30}
